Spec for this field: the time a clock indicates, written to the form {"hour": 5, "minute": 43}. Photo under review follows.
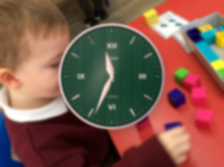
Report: {"hour": 11, "minute": 34}
